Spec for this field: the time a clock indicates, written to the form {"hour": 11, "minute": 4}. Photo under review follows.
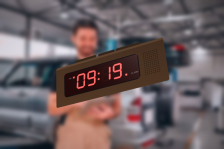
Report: {"hour": 9, "minute": 19}
